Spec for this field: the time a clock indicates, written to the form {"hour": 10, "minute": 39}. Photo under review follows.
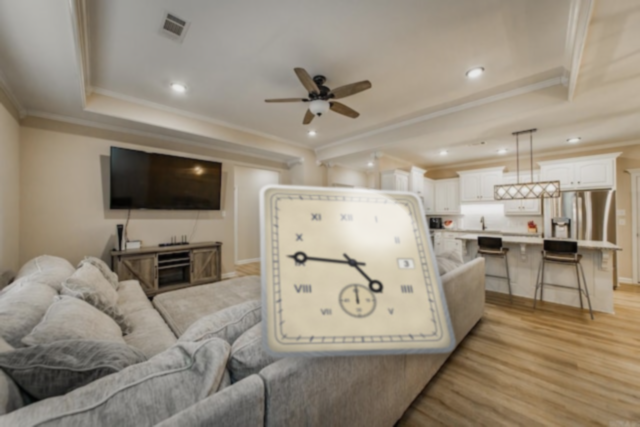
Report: {"hour": 4, "minute": 46}
